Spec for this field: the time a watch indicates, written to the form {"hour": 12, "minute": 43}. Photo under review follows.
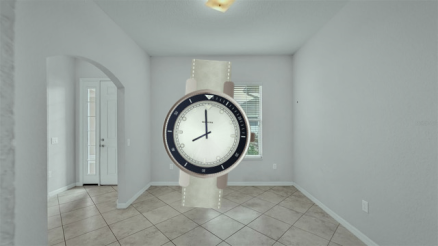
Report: {"hour": 7, "minute": 59}
